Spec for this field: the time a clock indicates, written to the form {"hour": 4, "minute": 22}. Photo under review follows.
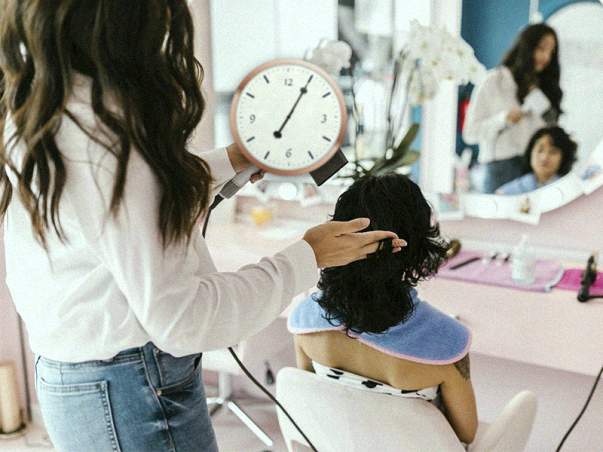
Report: {"hour": 7, "minute": 5}
